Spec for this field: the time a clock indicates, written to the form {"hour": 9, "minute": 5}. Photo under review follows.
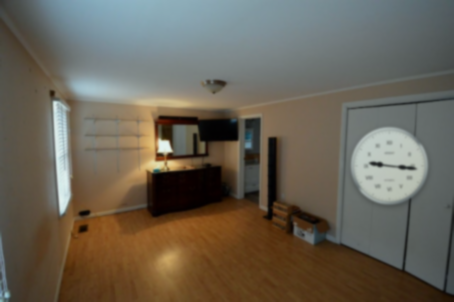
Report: {"hour": 9, "minute": 16}
